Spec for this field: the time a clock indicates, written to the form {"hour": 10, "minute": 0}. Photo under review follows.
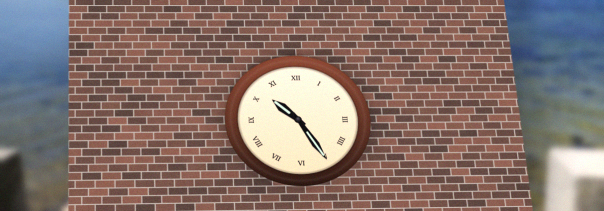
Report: {"hour": 10, "minute": 25}
